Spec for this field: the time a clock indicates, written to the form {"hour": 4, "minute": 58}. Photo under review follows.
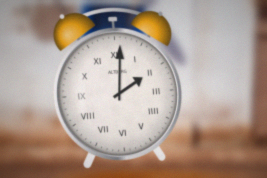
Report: {"hour": 2, "minute": 1}
